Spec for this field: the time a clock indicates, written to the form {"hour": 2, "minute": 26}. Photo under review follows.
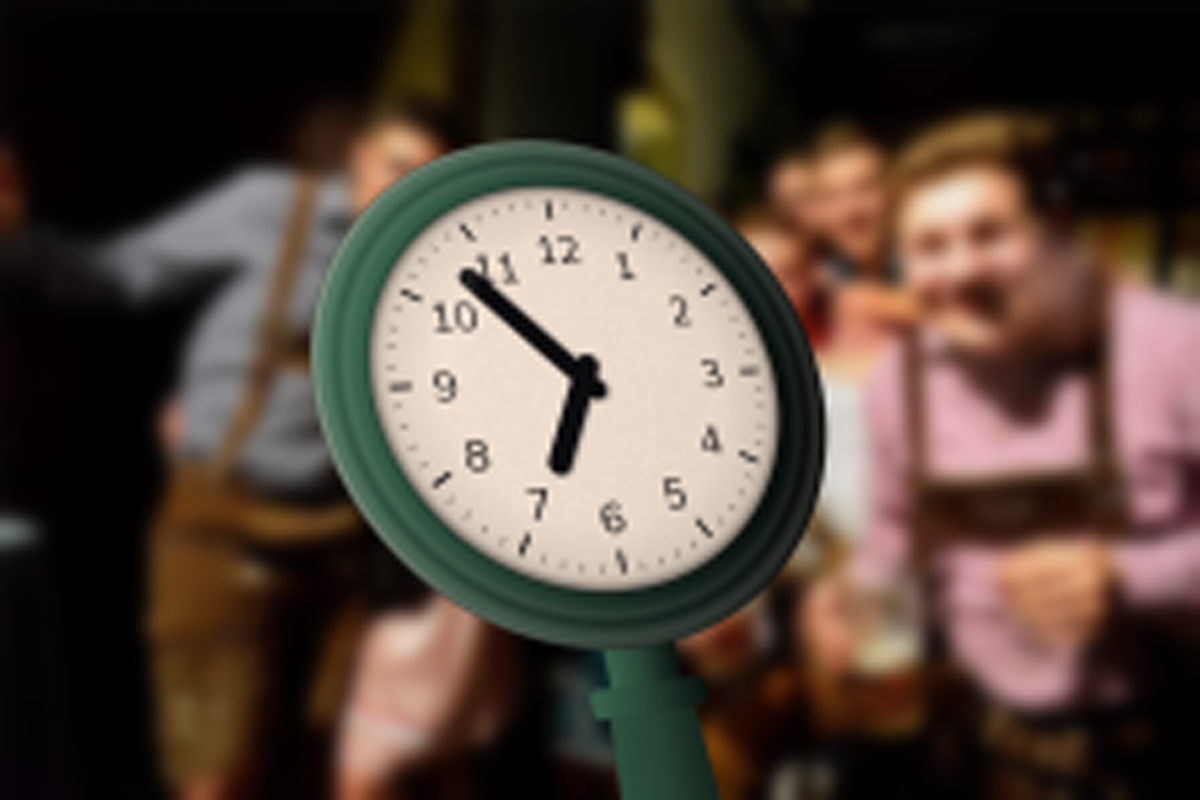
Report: {"hour": 6, "minute": 53}
